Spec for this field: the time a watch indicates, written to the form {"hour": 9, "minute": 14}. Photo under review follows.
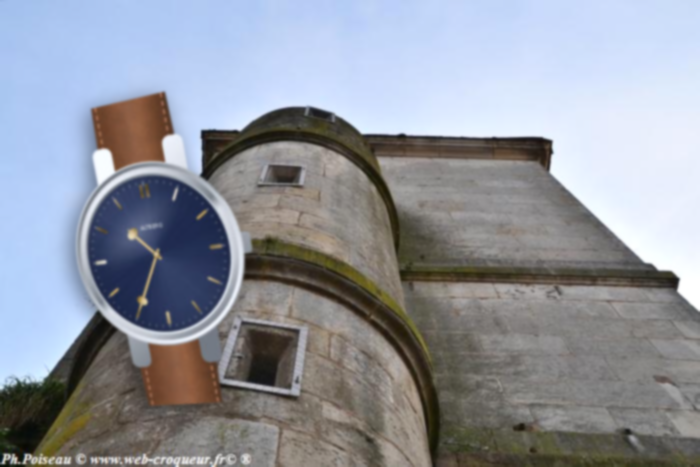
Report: {"hour": 10, "minute": 35}
